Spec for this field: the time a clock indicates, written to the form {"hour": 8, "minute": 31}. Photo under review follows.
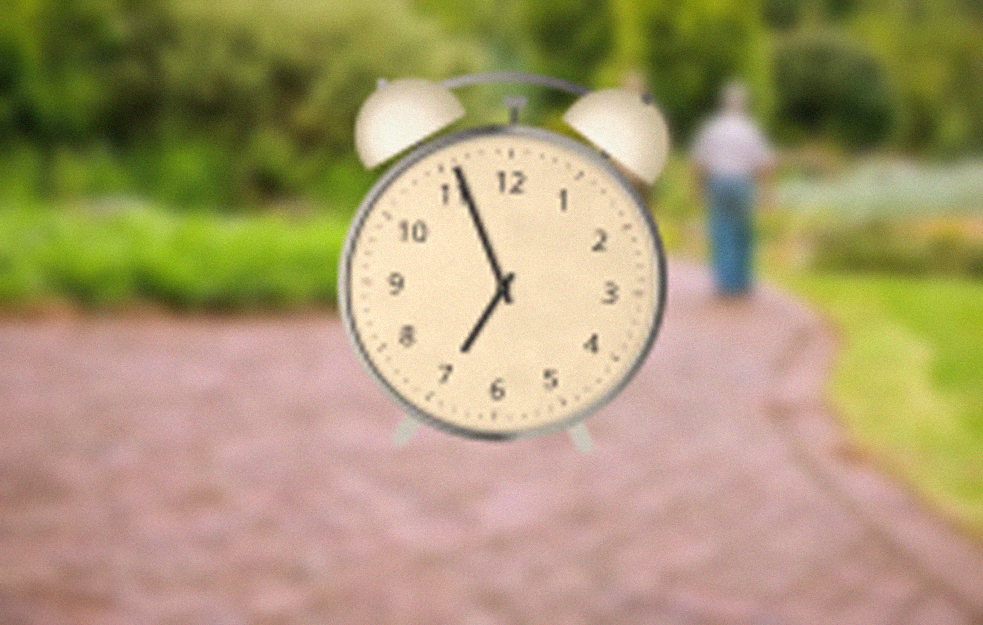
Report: {"hour": 6, "minute": 56}
